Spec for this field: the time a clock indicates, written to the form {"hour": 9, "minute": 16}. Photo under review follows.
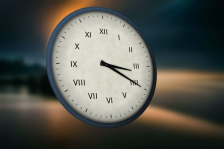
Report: {"hour": 3, "minute": 20}
